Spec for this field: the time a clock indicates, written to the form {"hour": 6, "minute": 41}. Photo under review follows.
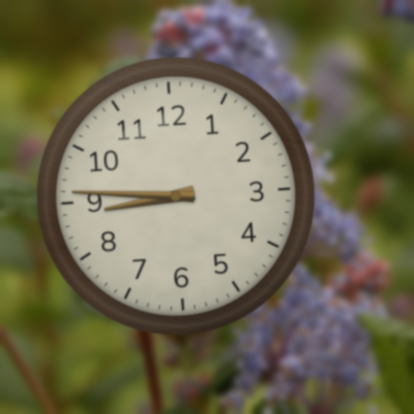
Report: {"hour": 8, "minute": 46}
